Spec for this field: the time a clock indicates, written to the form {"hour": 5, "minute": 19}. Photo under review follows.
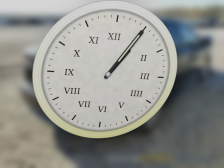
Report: {"hour": 1, "minute": 5}
